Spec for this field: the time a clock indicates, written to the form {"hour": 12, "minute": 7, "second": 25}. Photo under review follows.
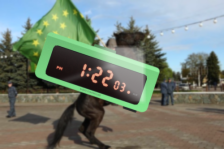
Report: {"hour": 1, "minute": 22, "second": 3}
